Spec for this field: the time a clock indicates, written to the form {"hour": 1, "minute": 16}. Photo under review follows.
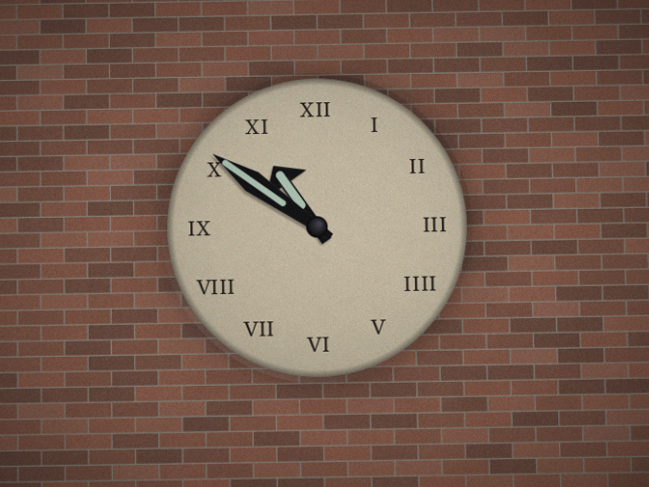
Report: {"hour": 10, "minute": 51}
